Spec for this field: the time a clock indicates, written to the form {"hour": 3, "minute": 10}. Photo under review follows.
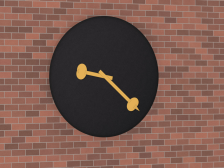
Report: {"hour": 9, "minute": 22}
